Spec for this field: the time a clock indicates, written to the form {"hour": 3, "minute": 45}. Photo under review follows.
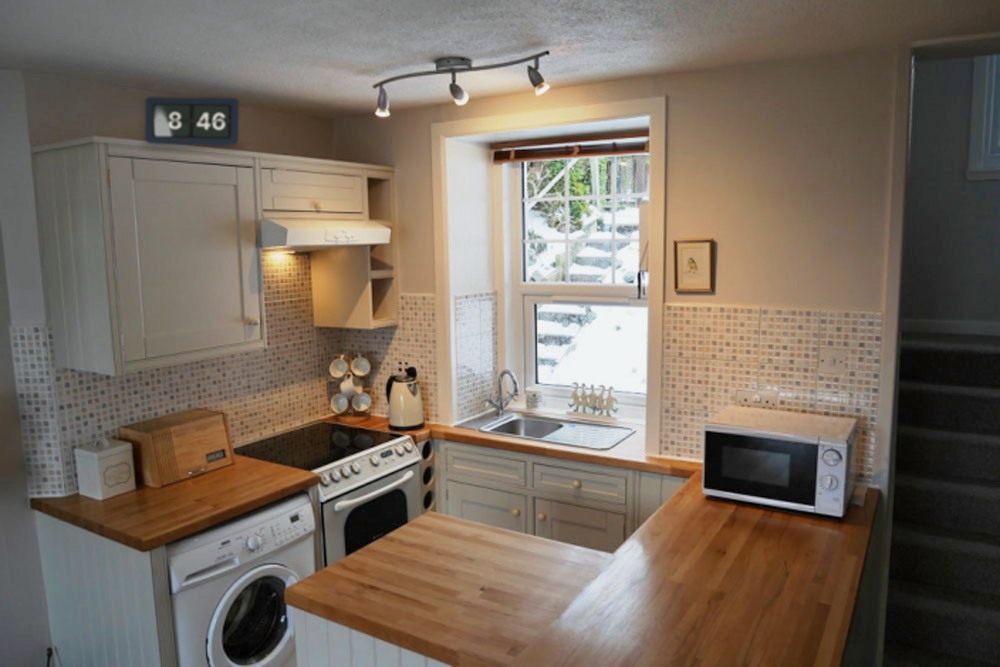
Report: {"hour": 8, "minute": 46}
